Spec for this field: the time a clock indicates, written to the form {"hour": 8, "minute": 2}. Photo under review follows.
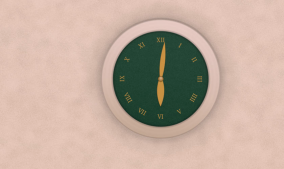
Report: {"hour": 6, "minute": 1}
